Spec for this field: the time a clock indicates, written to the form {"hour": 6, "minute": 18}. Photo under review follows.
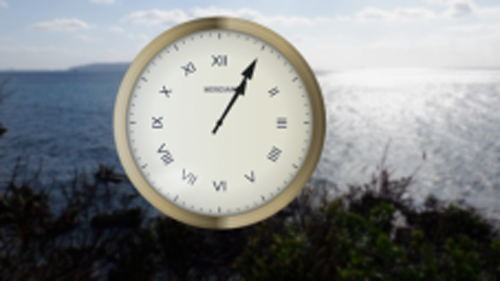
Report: {"hour": 1, "minute": 5}
